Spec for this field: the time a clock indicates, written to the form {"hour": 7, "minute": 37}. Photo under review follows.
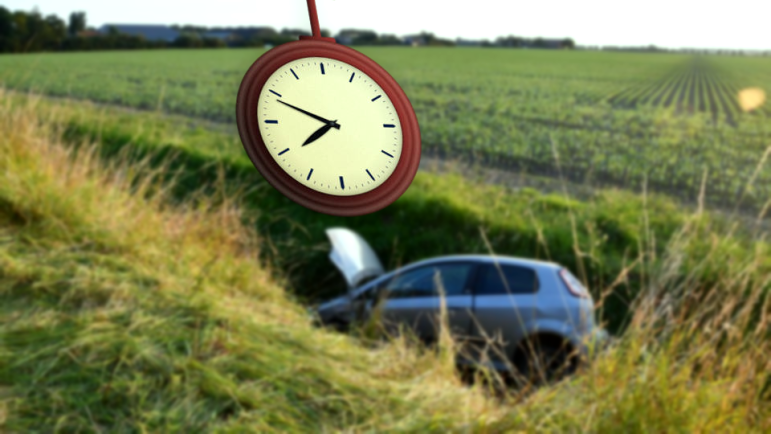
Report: {"hour": 7, "minute": 49}
